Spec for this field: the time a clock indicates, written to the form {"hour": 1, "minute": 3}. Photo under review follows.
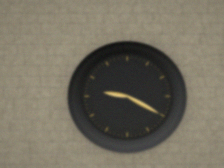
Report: {"hour": 9, "minute": 20}
